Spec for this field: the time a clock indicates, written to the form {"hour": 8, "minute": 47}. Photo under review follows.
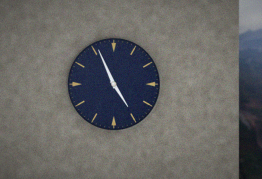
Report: {"hour": 4, "minute": 56}
